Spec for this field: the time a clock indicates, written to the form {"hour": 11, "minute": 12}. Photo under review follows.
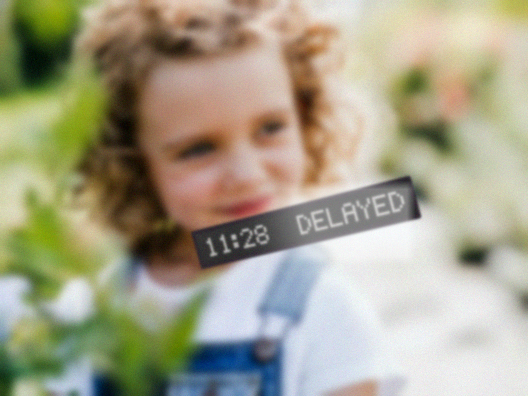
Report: {"hour": 11, "minute": 28}
